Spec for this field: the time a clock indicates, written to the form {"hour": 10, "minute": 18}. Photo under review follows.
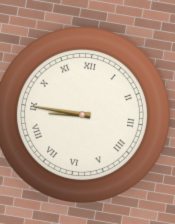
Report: {"hour": 8, "minute": 45}
